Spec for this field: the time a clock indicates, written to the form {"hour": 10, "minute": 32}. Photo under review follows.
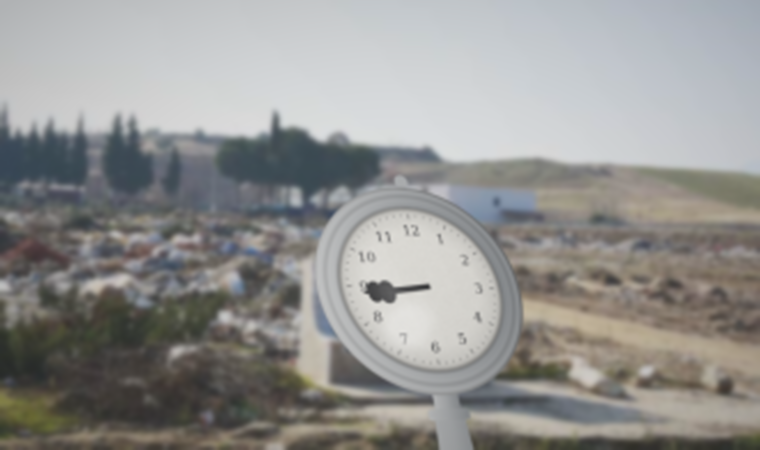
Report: {"hour": 8, "minute": 44}
